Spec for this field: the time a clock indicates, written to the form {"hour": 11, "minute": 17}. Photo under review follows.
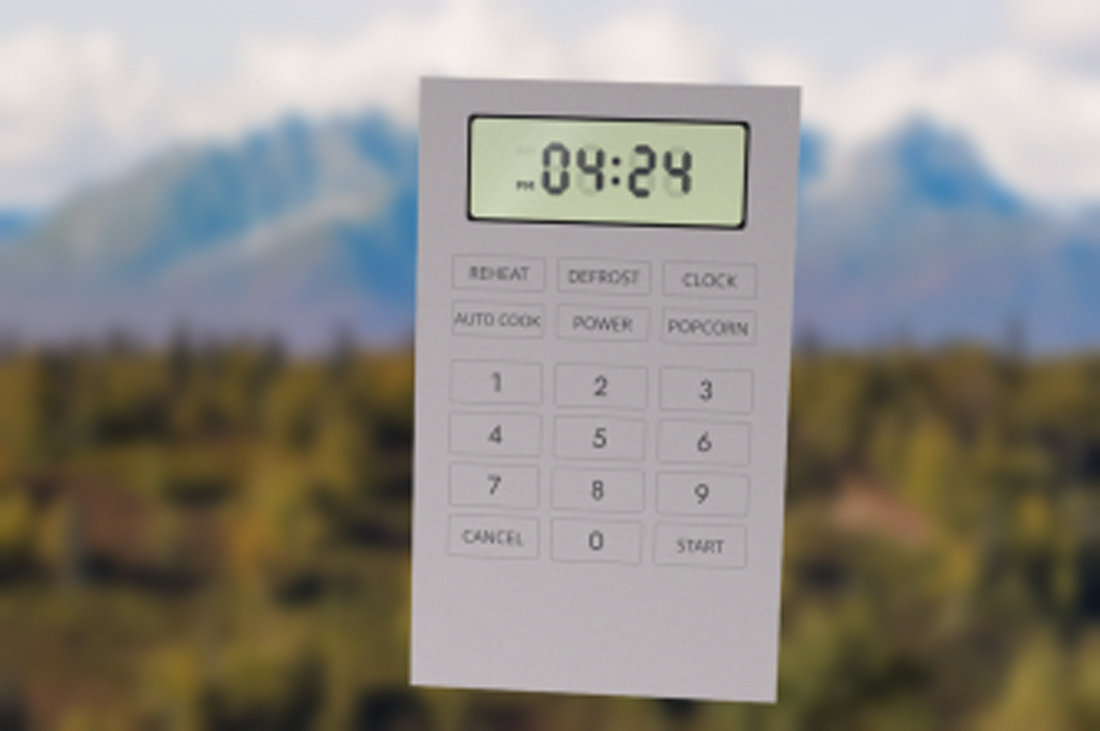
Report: {"hour": 4, "minute": 24}
